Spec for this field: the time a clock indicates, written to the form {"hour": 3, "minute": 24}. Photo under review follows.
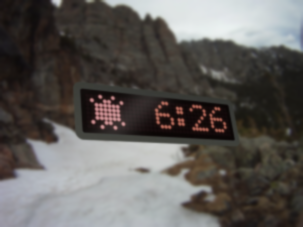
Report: {"hour": 6, "minute": 26}
